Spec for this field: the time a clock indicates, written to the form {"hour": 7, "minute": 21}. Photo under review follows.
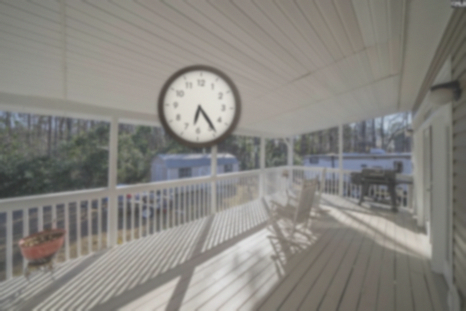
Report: {"hour": 6, "minute": 24}
